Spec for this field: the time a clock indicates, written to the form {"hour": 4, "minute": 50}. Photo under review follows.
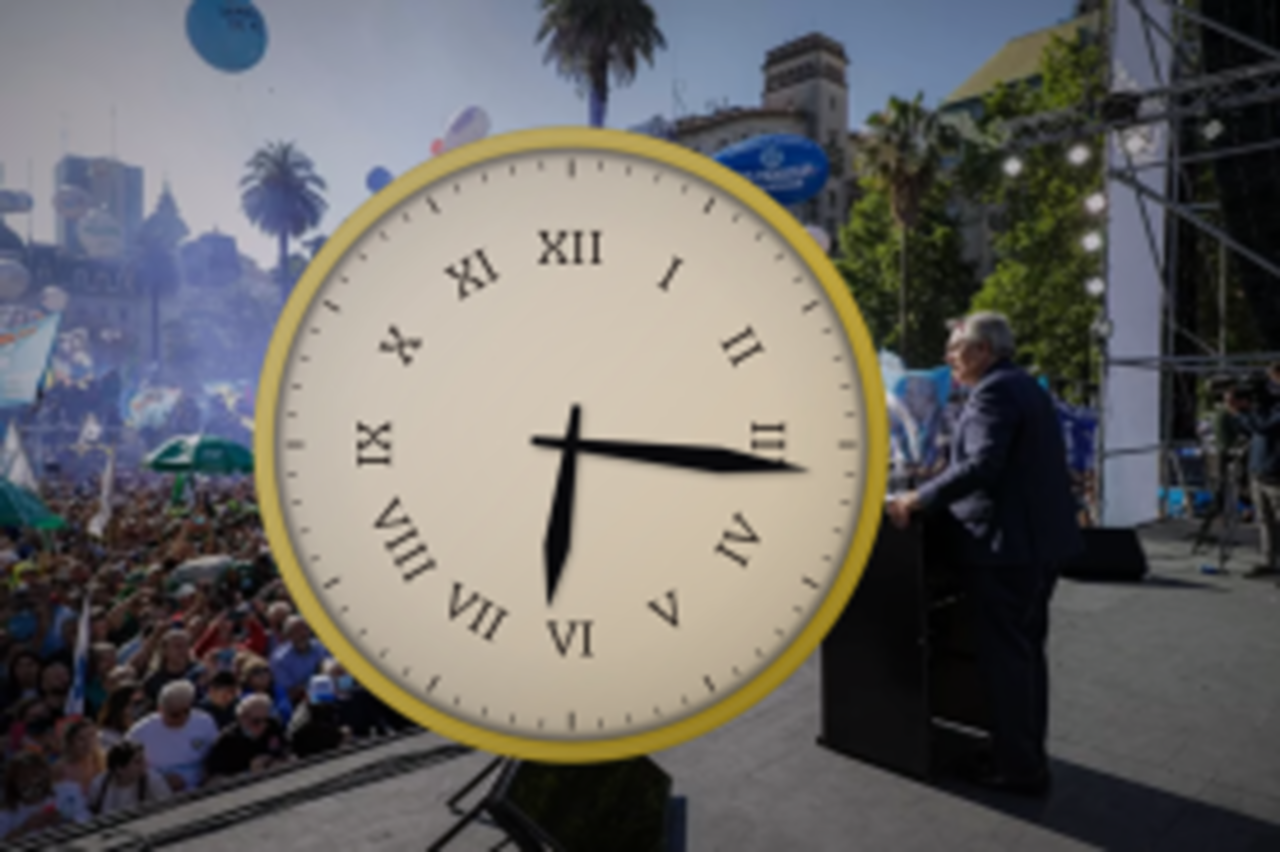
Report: {"hour": 6, "minute": 16}
